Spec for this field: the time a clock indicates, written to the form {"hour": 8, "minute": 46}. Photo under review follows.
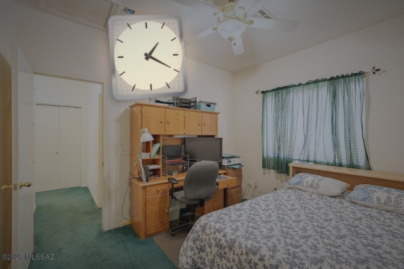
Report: {"hour": 1, "minute": 20}
